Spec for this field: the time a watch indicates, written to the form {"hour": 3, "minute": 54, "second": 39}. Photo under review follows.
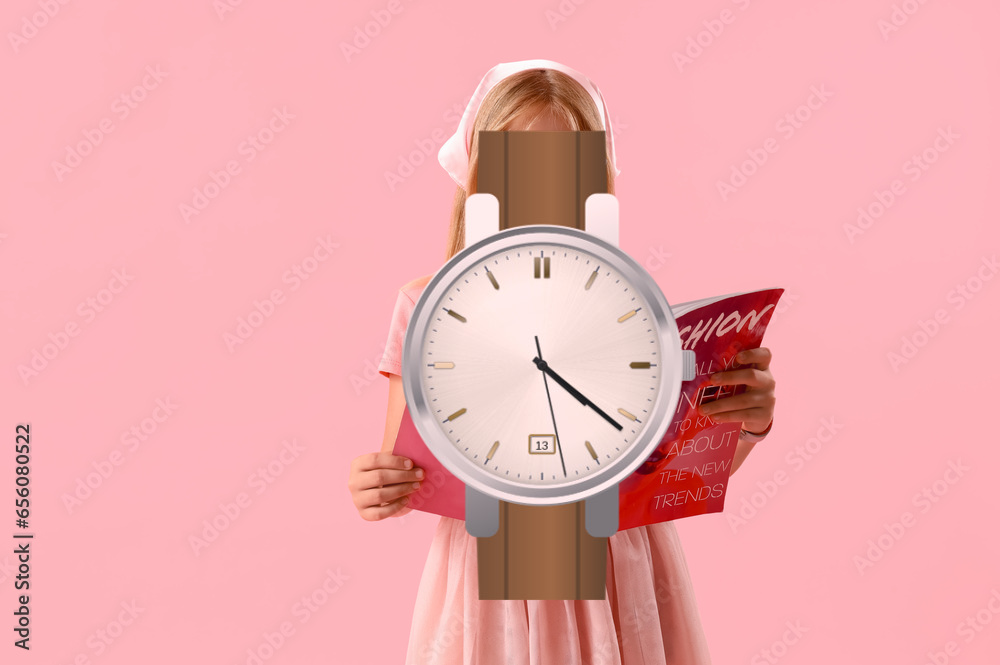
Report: {"hour": 4, "minute": 21, "second": 28}
